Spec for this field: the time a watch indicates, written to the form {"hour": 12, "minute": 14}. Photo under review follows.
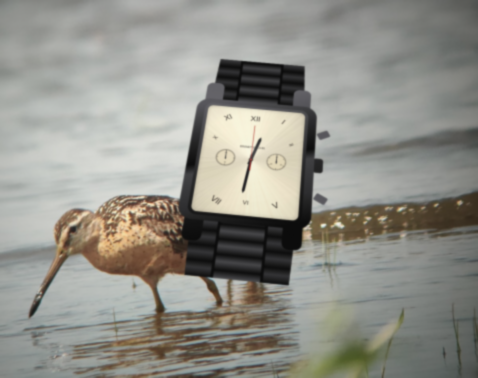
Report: {"hour": 12, "minute": 31}
